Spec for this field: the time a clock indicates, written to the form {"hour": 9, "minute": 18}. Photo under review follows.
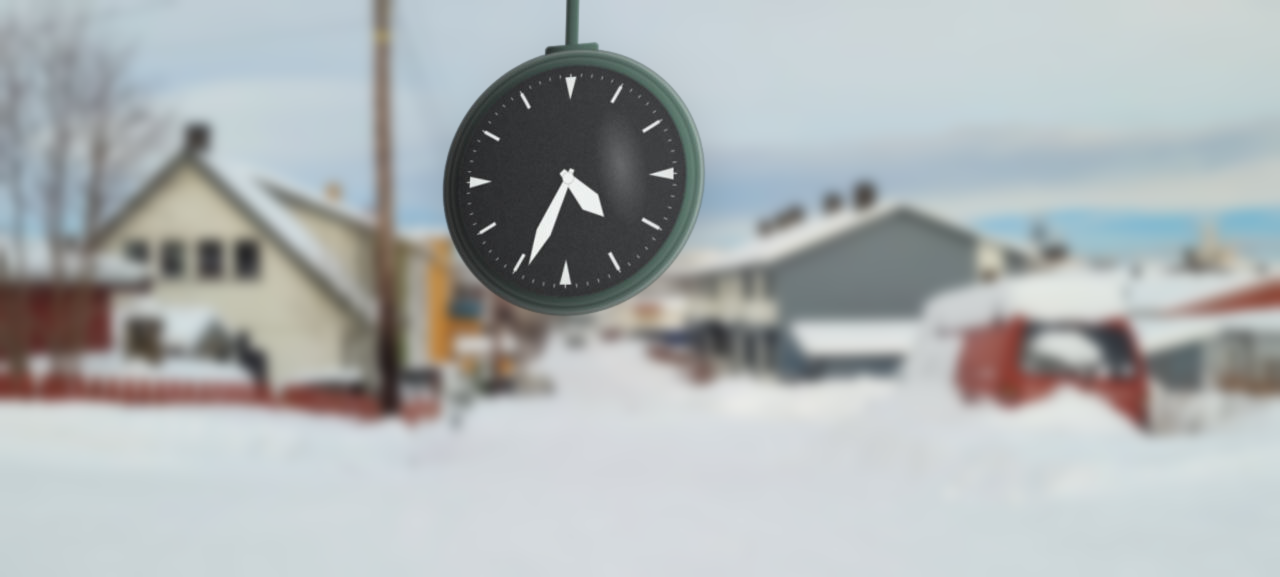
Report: {"hour": 4, "minute": 34}
